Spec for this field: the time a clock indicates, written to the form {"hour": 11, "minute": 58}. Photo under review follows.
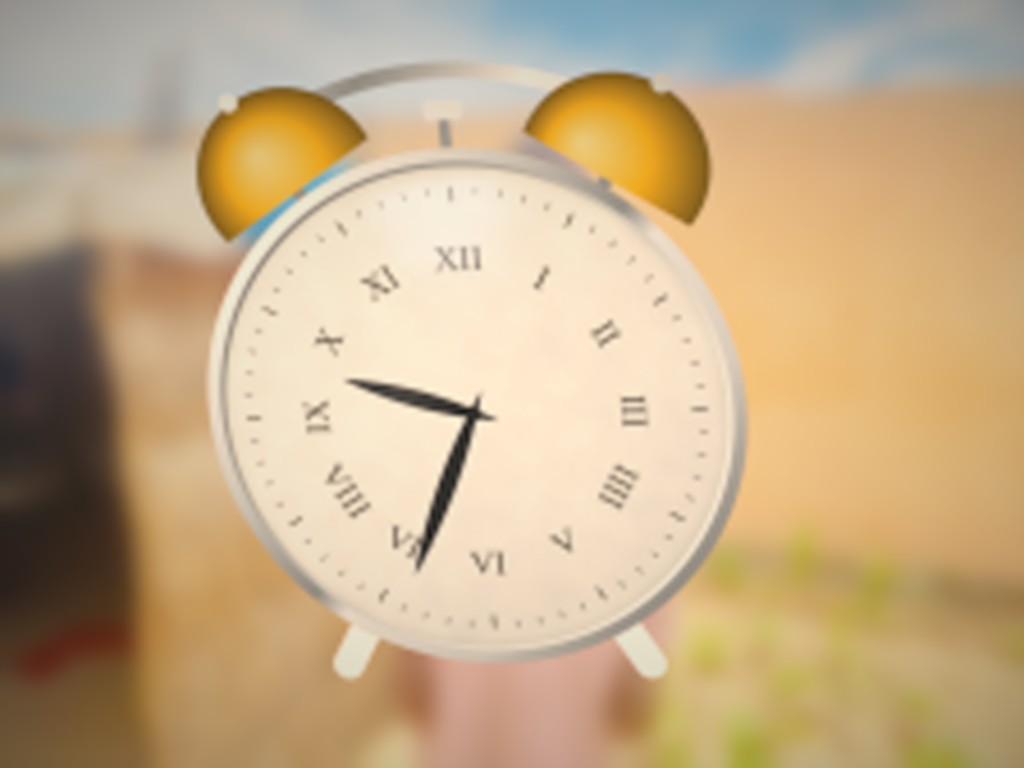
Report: {"hour": 9, "minute": 34}
